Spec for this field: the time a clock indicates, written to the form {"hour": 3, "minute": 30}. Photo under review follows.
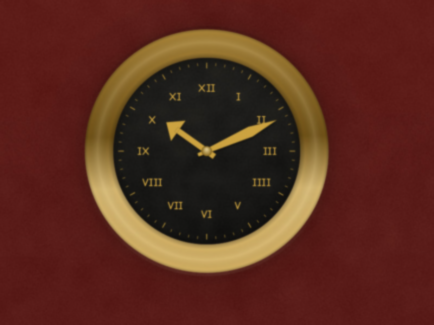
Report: {"hour": 10, "minute": 11}
